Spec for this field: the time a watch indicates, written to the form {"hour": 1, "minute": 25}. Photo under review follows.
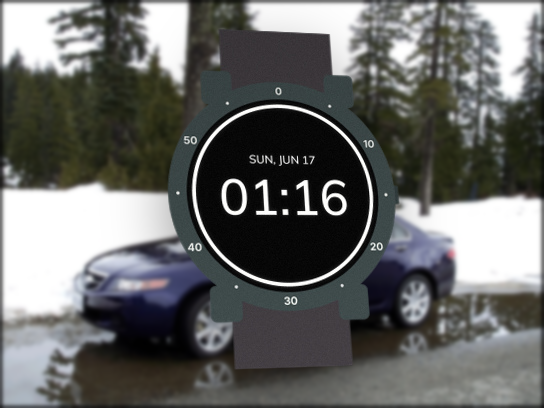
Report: {"hour": 1, "minute": 16}
